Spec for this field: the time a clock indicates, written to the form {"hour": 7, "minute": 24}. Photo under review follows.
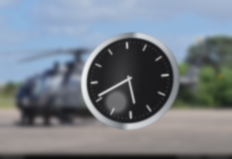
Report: {"hour": 5, "minute": 41}
